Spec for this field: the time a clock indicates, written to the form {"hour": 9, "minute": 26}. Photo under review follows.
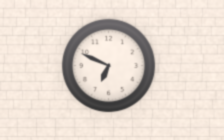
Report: {"hour": 6, "minute": 49}
